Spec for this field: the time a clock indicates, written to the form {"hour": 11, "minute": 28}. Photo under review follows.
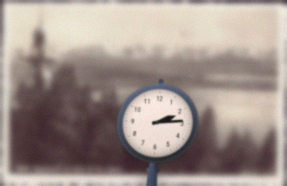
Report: {"hour": 2, "minute": 14}
